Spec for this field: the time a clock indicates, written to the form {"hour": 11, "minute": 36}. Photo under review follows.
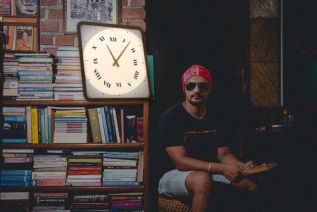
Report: {"hour": 11, "minute": 7}
